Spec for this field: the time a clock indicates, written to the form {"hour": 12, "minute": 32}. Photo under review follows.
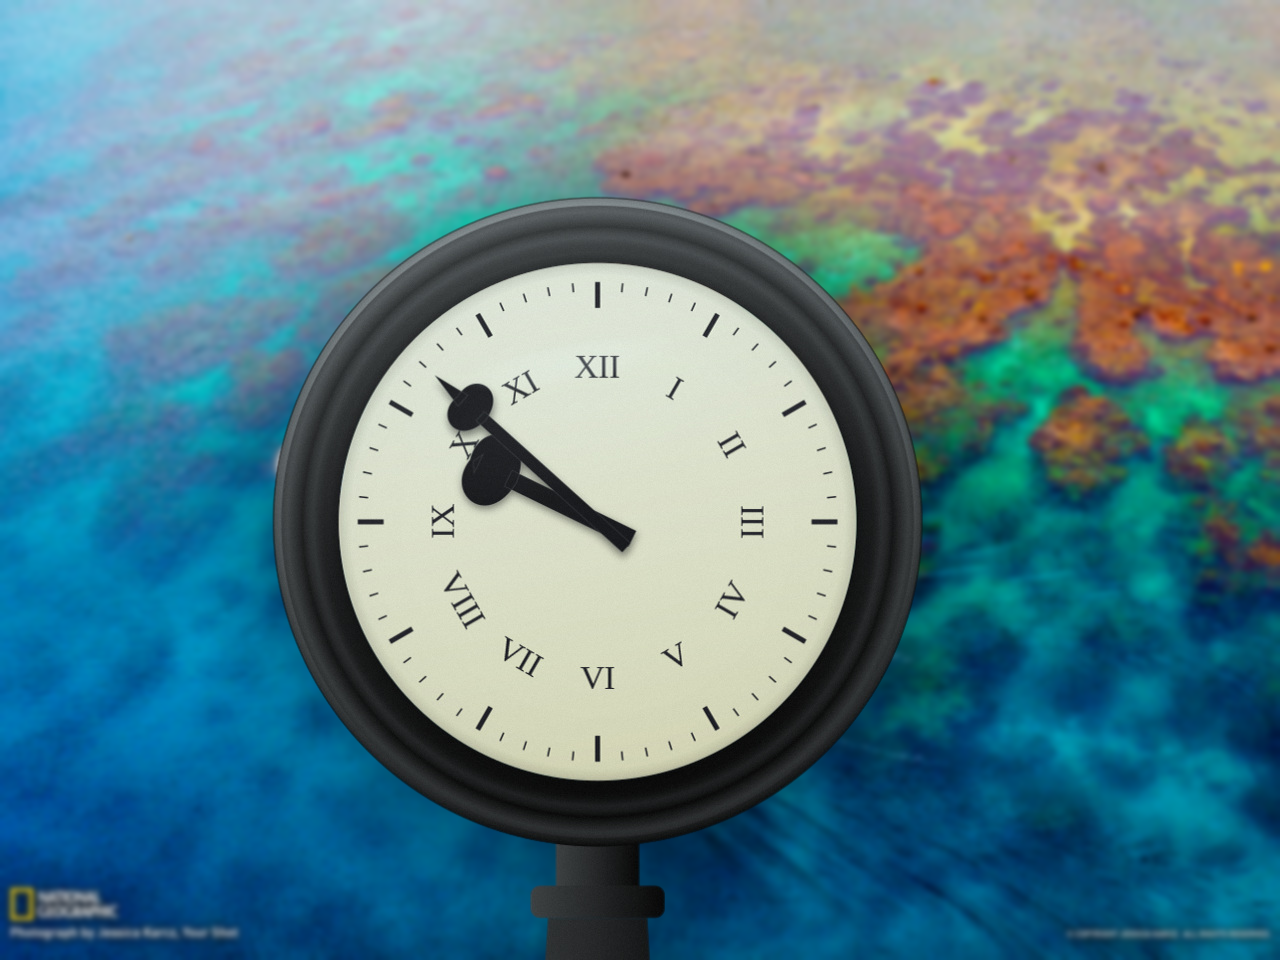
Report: {"hour": 9, "minute": 52}
